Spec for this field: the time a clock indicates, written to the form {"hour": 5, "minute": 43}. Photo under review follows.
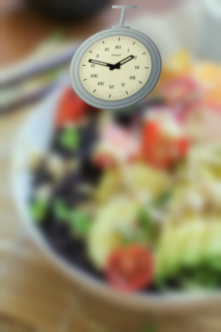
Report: {"hour": 1, "minute": 47}
